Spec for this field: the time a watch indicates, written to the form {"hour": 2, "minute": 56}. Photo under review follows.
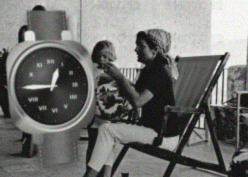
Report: {"hour": 12, "minute": 45}
